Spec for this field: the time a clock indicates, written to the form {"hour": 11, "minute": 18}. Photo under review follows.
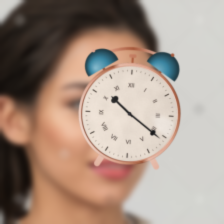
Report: {"hour": 10, "minute": 21}
